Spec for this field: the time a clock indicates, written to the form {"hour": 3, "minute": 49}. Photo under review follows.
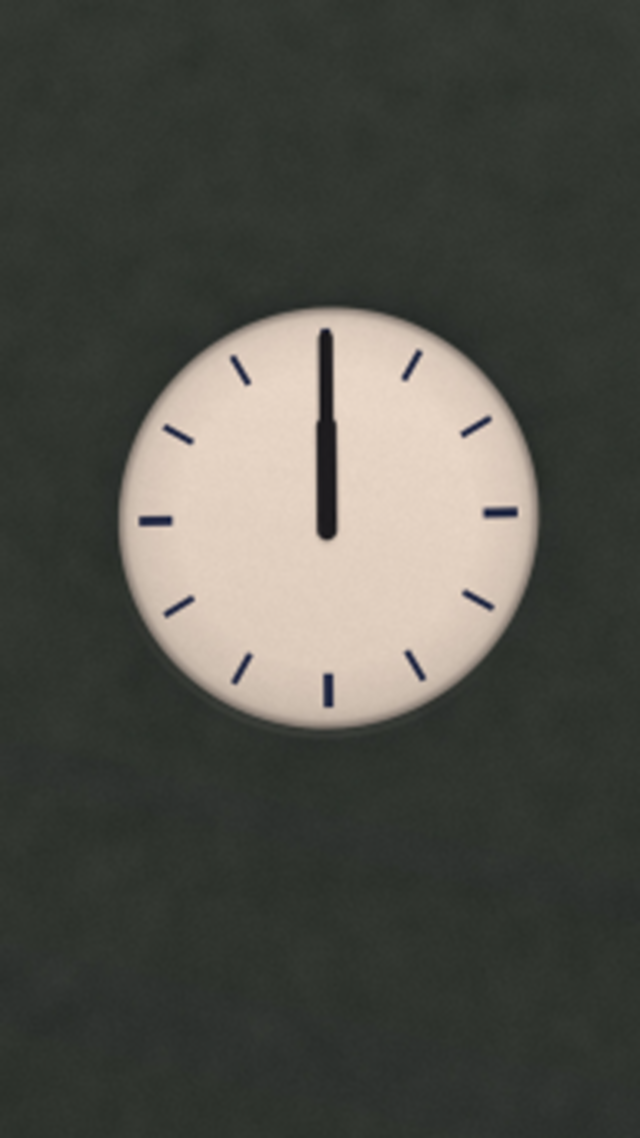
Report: {"hour": 12, "minute": 0}
